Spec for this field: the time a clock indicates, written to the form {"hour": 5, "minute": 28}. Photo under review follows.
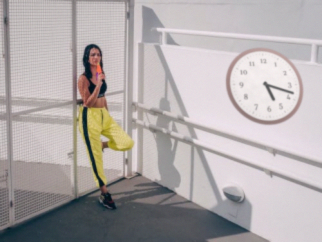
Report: {"hour": 5, "minute": 18}
